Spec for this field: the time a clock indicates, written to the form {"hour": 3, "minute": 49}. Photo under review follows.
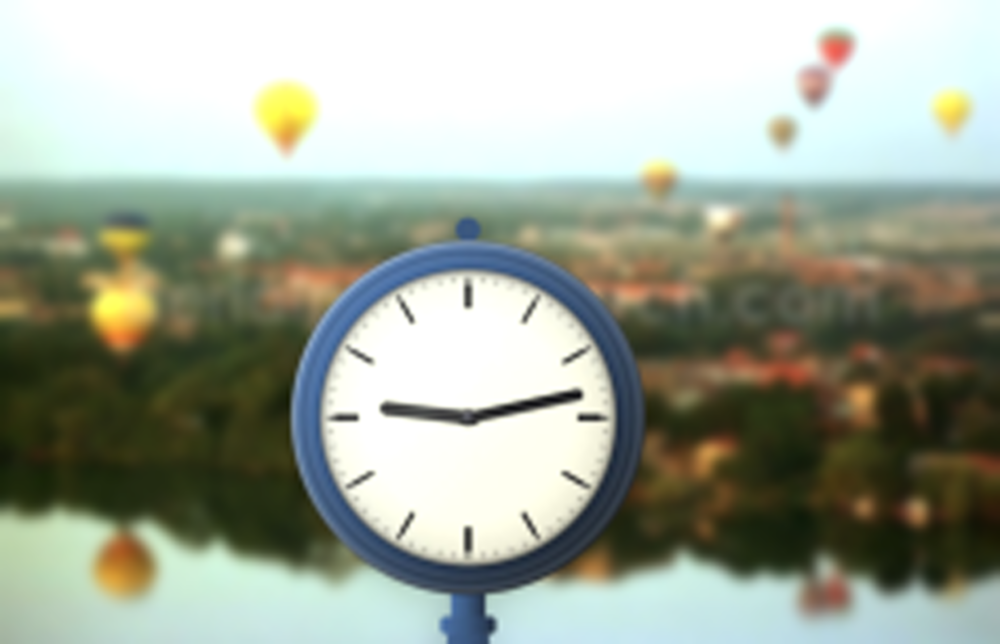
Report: {"hour": 9, "minute": 13}
